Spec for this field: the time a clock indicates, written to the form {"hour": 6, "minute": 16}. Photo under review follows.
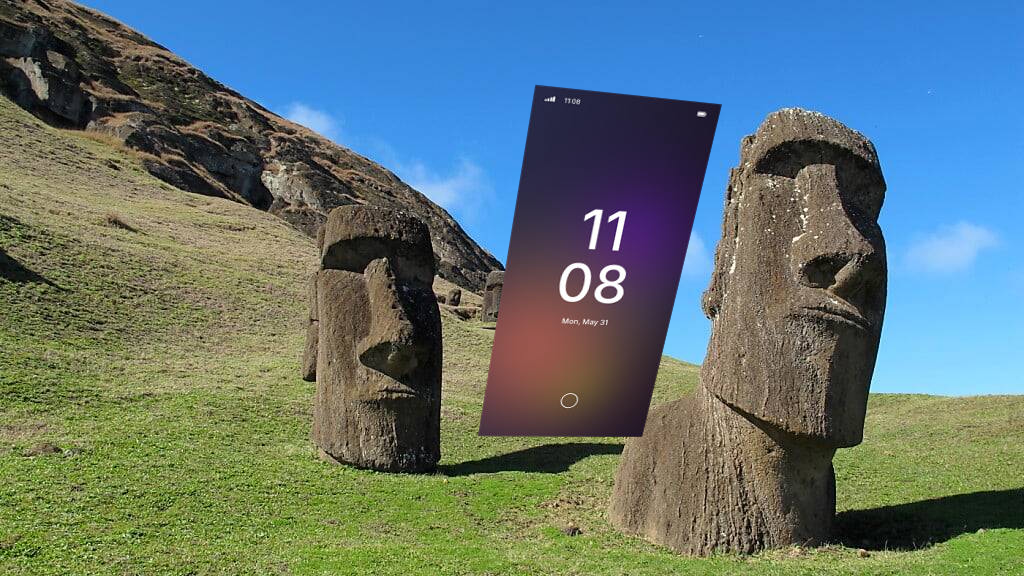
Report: {"hour": 11, "minute": 8}
